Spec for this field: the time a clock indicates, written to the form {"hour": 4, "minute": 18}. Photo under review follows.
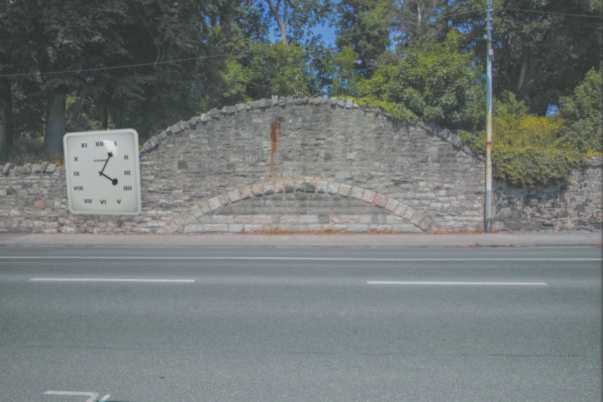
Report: {"hour": 4, "minute": 5}
